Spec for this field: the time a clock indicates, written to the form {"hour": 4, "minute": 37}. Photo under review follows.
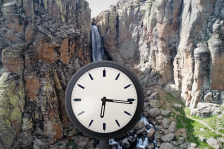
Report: {"hour": 6, "minute": 16}
